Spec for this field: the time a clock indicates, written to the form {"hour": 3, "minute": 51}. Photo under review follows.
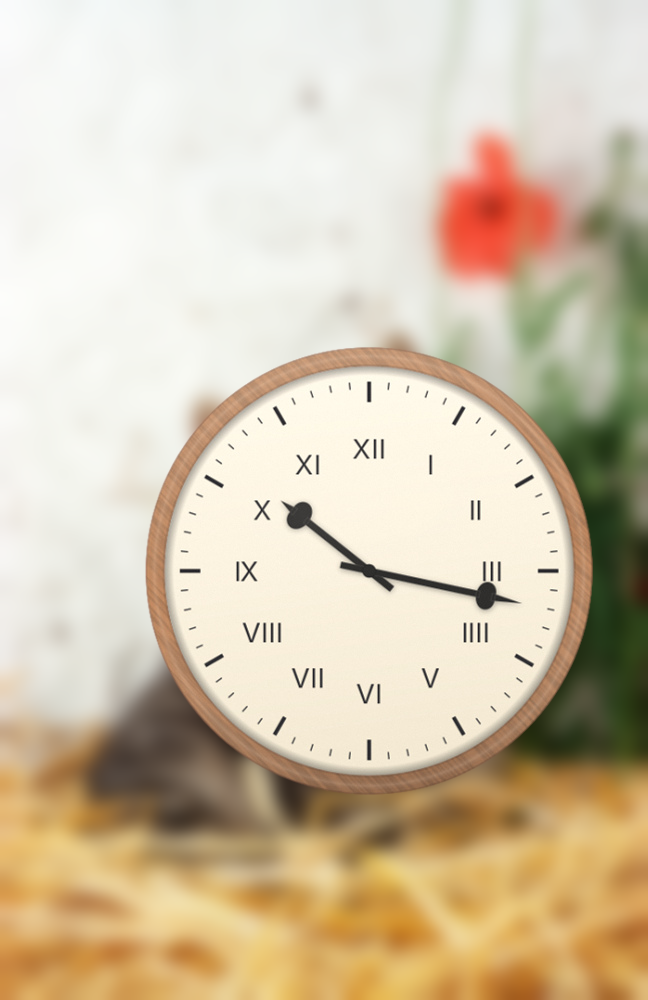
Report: {"hour": 10, "minute": 17}
